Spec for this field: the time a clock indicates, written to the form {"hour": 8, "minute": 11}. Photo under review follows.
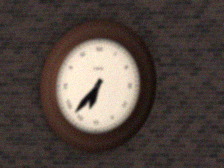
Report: {"hour": 6, "minute": 37}
